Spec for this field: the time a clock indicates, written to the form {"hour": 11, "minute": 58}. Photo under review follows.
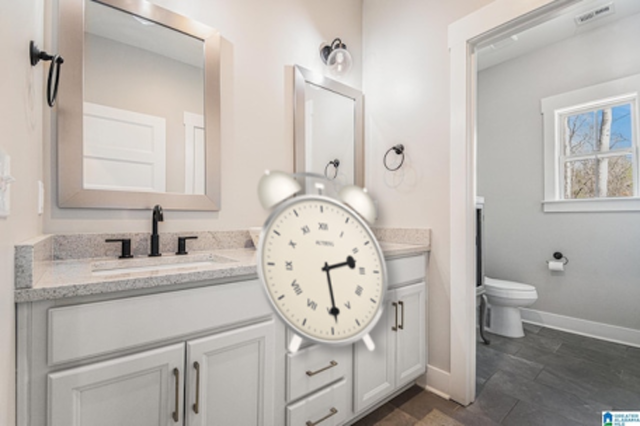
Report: {"hour": 2, "minute": 29}
